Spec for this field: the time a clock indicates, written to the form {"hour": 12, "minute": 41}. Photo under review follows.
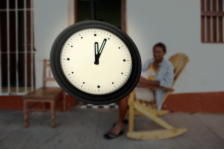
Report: {"hour": 12, "minute": 4}
